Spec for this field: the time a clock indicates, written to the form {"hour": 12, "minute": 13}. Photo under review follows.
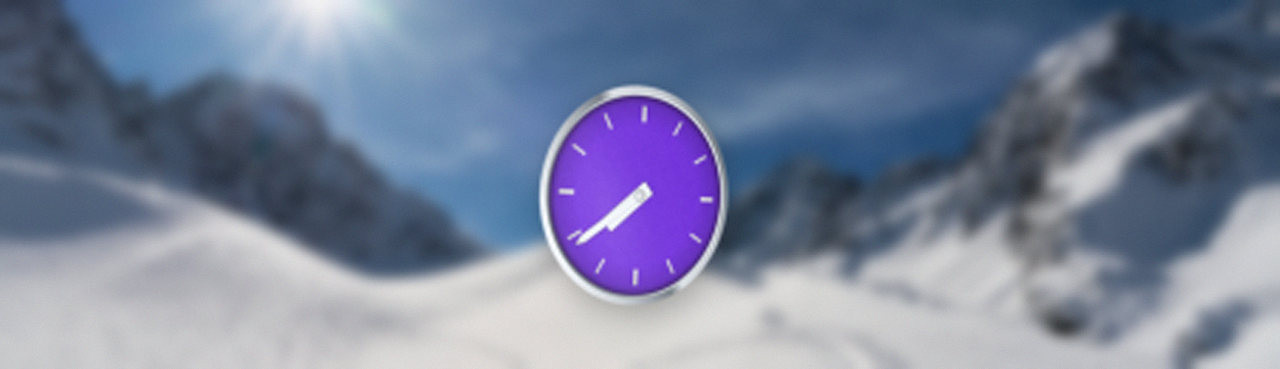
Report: {"hour": 7, "minute": 39}
